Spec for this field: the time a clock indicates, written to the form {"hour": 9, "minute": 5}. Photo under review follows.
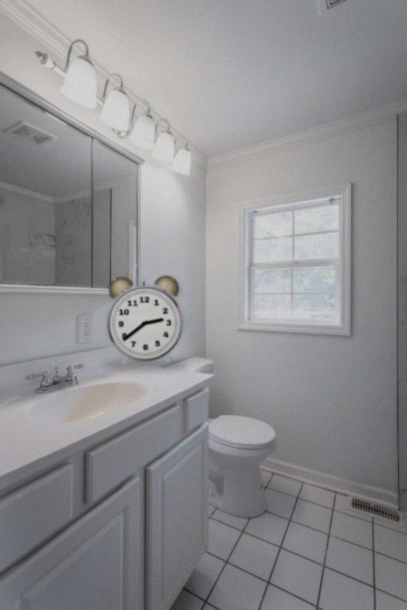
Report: {"hour": 2, "minute": 39}
